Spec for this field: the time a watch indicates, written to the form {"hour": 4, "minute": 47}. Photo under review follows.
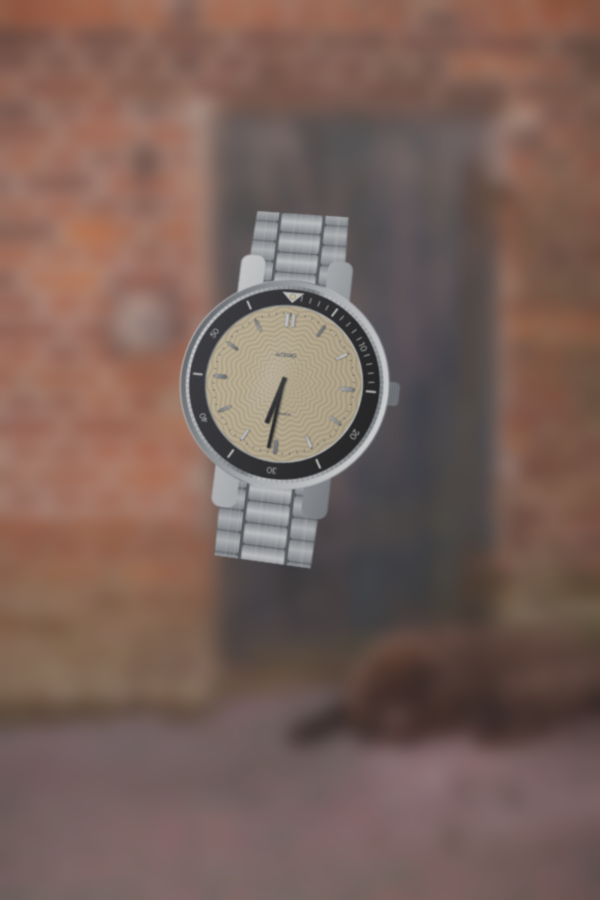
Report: {"hour": 6, "minute": 31}
